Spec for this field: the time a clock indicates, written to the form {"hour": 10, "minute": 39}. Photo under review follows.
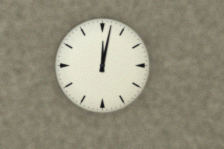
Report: {"hour": 12, "minute": 2}
